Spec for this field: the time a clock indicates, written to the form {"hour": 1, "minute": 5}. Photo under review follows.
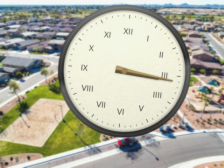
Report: {"hour": 3, "minute": 16}
